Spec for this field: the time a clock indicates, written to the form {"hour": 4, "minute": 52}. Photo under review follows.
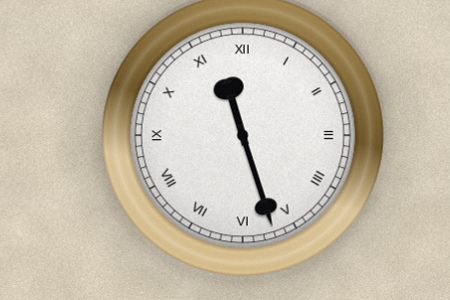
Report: {"hour": 11, "minute": 27}
